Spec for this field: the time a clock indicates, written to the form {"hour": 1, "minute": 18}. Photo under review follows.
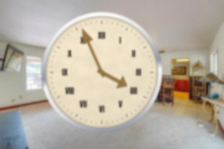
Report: {"hour": 3, "minute": 56}
